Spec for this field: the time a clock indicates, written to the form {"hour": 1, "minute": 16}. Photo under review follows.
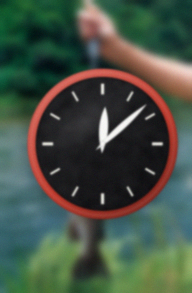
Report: {"hour": 12, "minute": 8}
